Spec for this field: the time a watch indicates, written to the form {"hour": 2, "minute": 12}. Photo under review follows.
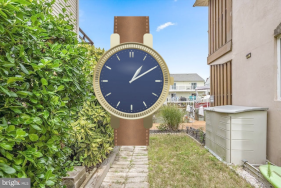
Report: {"hour": 1, "minute": 10}
